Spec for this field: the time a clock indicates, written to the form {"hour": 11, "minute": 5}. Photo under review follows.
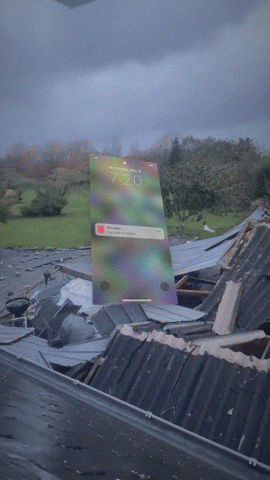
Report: {"hour": 7, "minute": 20}
